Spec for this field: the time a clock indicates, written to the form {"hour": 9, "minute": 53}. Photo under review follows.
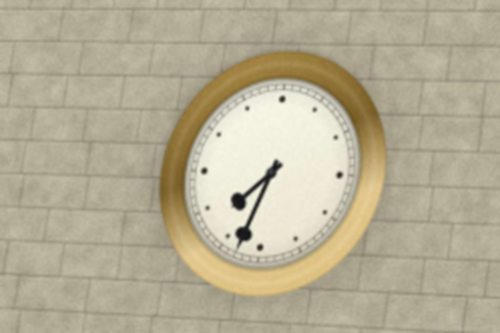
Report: {"hour": 7, "minute": 33}
